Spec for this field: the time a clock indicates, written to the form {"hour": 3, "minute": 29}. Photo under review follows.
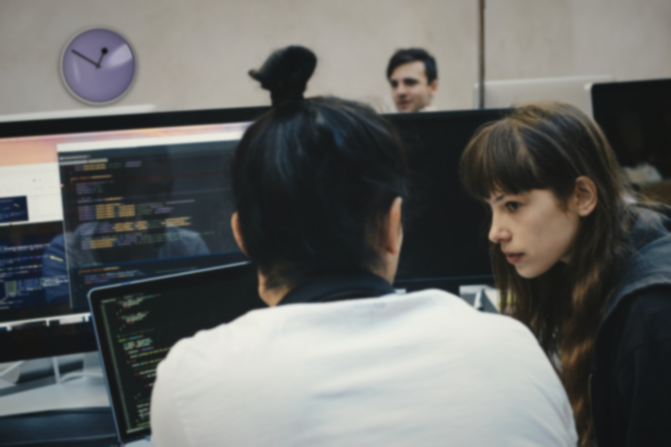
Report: {"hour": 12, "minute": 50}
